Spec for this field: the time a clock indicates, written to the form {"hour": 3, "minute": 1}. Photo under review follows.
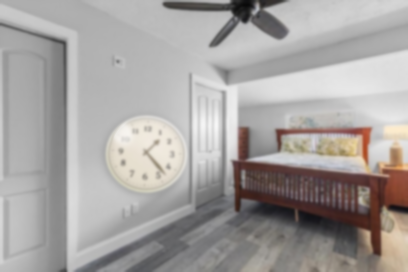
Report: {"hour": 1, "minute": 23}
